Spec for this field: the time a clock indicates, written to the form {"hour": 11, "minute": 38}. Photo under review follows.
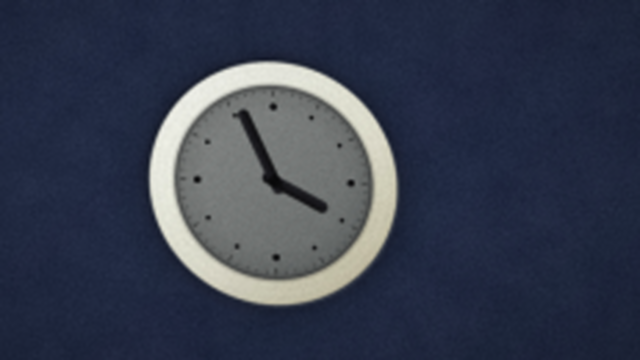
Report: {"hour": 3, "minute": 56}
